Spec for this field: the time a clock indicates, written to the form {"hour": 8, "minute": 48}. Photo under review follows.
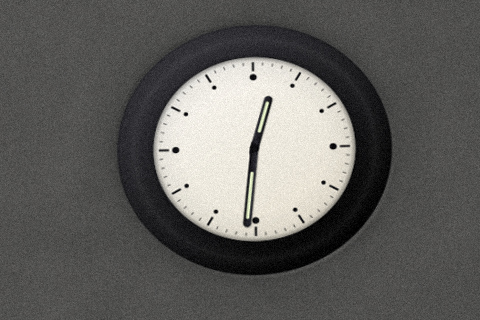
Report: {"hour": 12, "minute": 31}
